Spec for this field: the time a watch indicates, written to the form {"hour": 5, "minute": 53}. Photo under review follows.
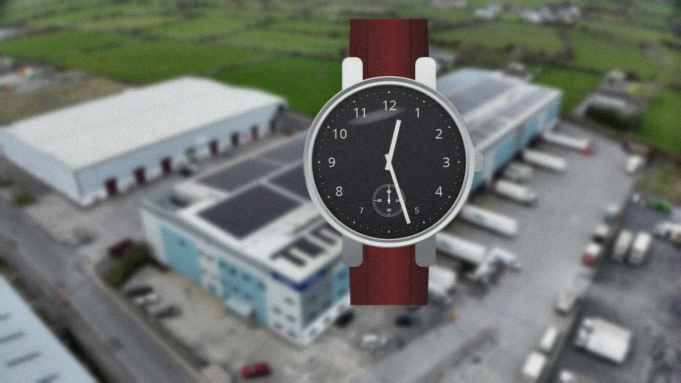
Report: {"hour": 12, "minute": 27}
